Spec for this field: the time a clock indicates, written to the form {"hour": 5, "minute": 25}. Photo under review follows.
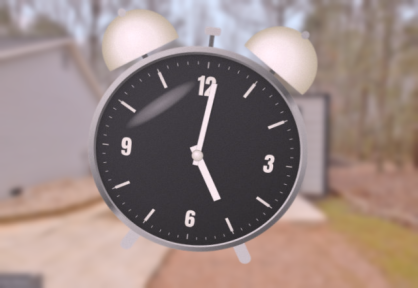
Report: {"hour": 5, "minute": 1}
